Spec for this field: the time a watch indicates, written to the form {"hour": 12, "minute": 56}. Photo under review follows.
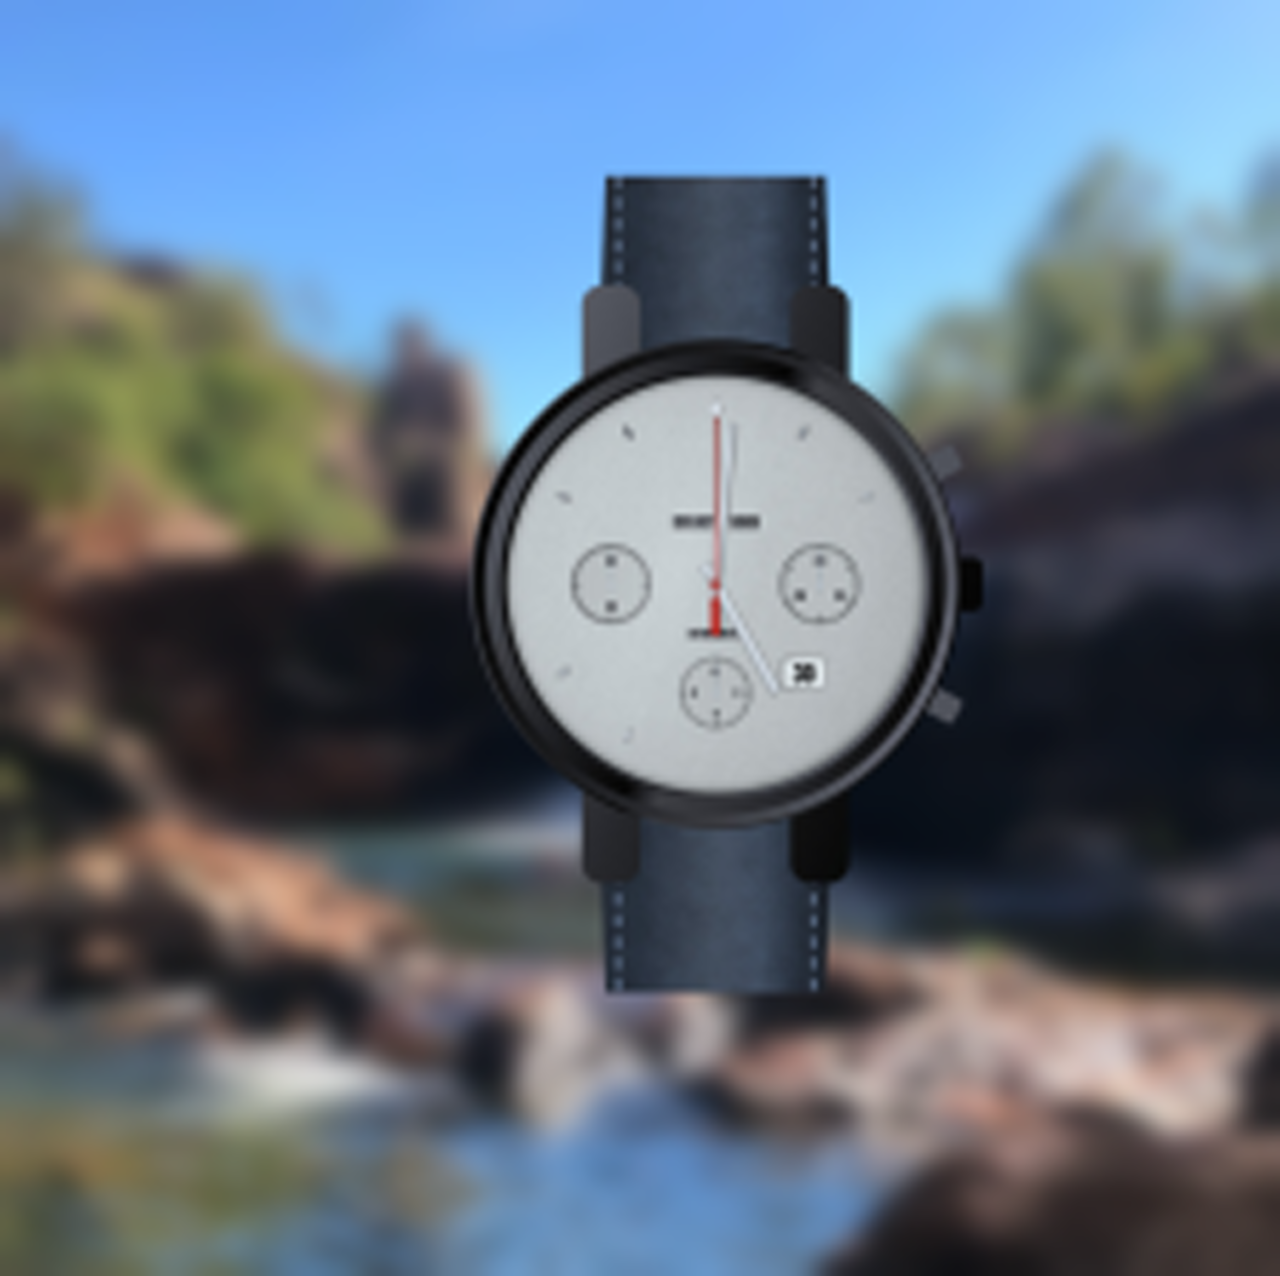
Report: {"hour": 5, "minute": 1}
